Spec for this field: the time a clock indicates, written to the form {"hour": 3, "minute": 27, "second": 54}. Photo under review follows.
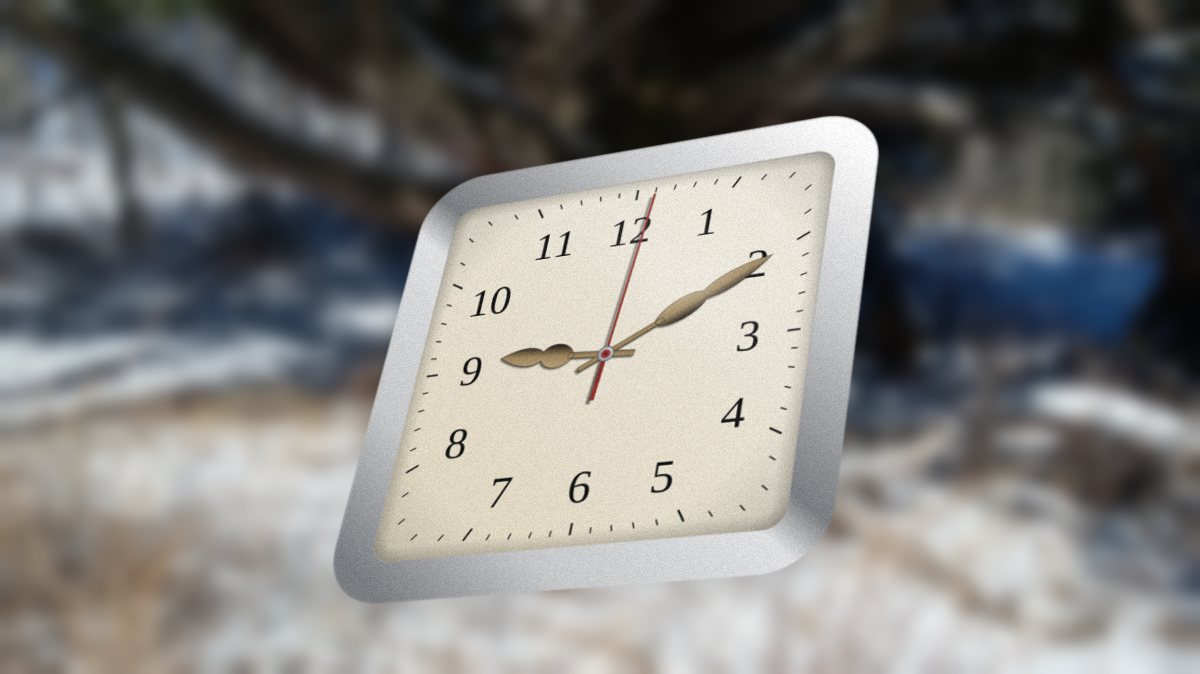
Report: {"hour": 9, "minute": 10, "second": 1}
